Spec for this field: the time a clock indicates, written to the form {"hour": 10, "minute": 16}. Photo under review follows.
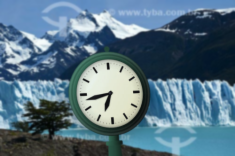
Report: {"hour": 6, "minute": 43}
